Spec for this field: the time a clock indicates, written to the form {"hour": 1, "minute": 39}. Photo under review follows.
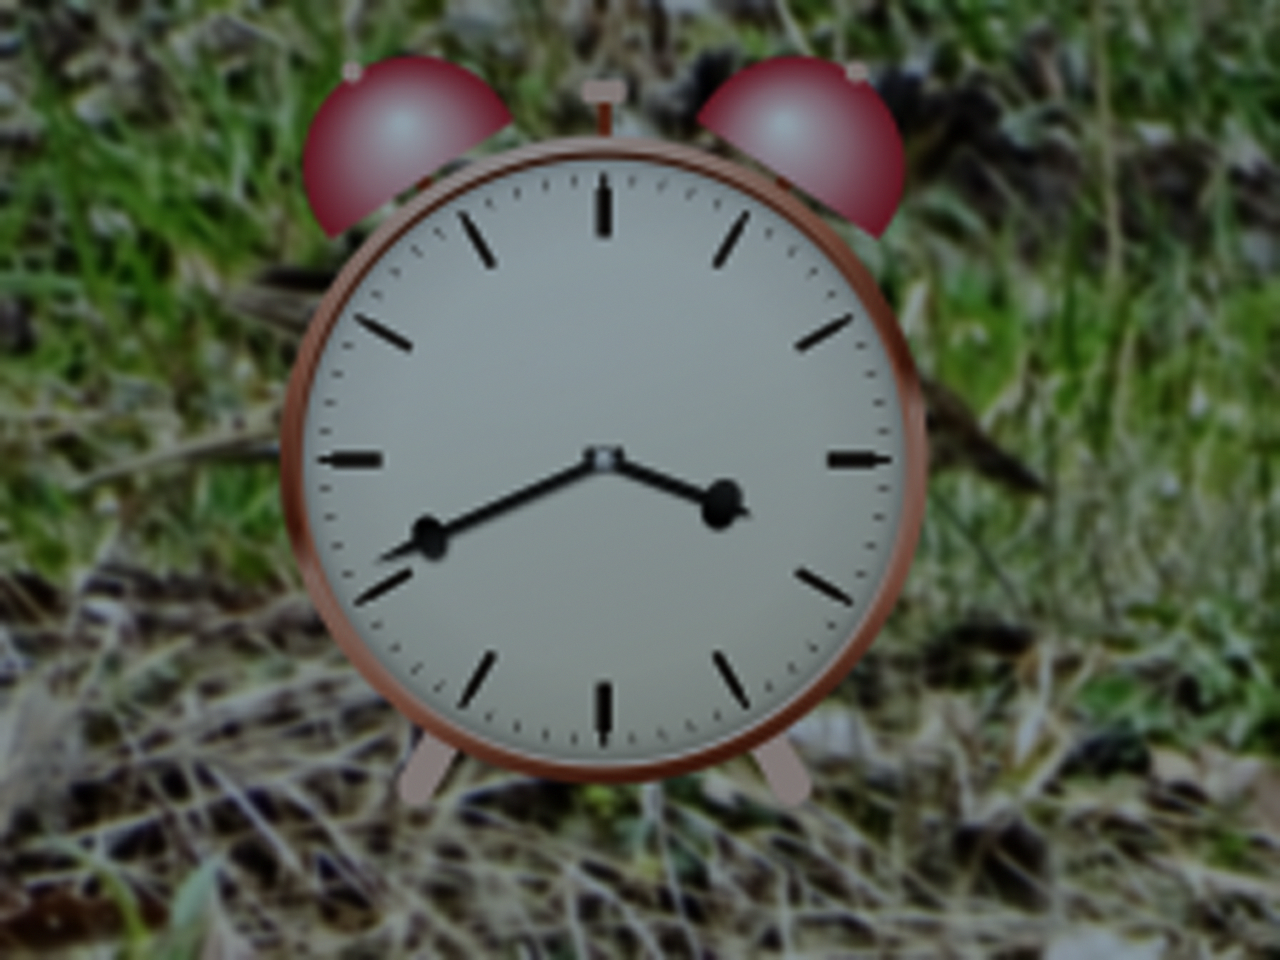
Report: {"hour": 3, "minute": 41}
